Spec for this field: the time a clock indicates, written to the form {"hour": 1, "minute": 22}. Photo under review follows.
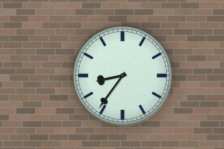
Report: {"hour": 8, "minute": 36}
